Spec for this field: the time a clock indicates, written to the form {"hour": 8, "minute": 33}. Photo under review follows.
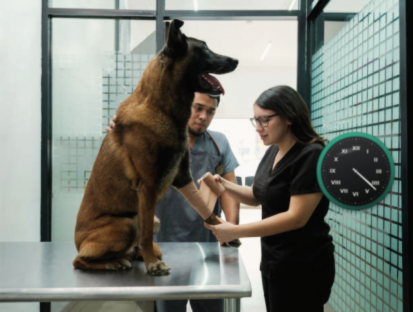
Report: {"hour": 4, "minute": 22}
